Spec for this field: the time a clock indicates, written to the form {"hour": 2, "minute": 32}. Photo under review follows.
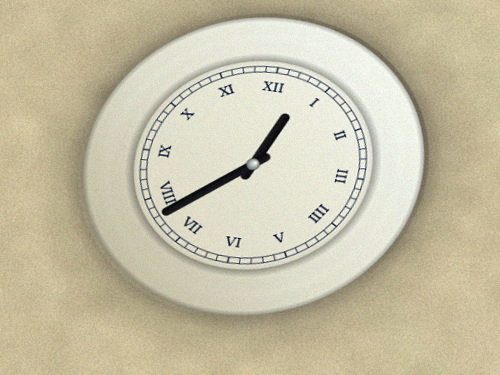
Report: {"hour": 12, "minute": 38}
